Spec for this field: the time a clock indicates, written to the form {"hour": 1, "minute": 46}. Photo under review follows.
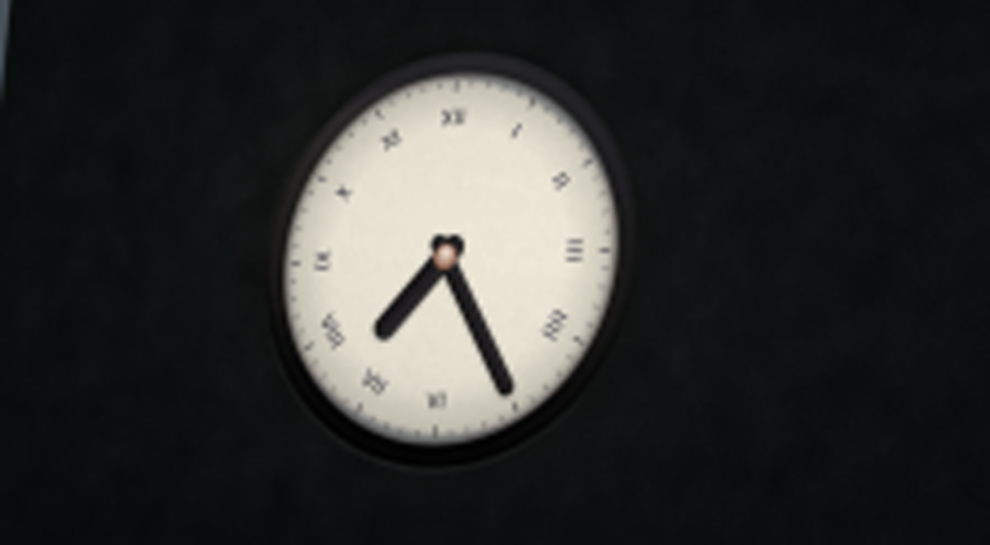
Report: {"hour": 7, "minute": 25}
